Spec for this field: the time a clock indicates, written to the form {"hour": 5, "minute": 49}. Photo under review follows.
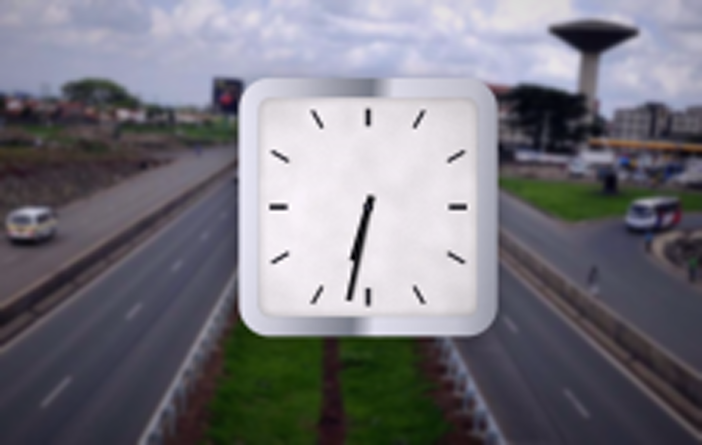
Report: {"hour": 6, "minute": 32}
